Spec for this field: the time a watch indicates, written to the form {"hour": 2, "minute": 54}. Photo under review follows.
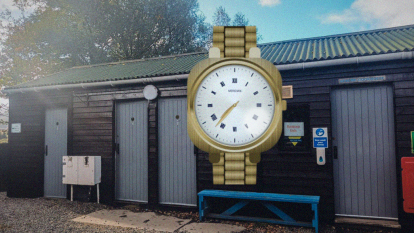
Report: {"hour": 7, "minute": 37}
